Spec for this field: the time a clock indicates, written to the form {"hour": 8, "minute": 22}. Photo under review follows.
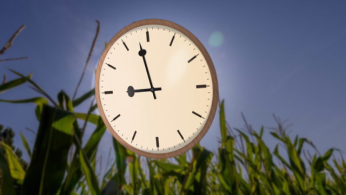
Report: {"hour": 8, "minute": 58}
